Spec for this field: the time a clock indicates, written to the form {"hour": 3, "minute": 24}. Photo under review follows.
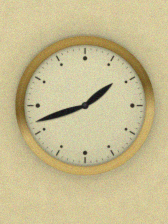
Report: {"hour": 1, "minute": 42}
